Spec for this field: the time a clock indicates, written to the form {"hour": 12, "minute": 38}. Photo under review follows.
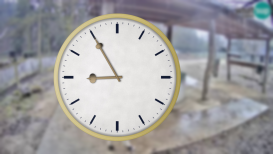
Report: {"hour": 8, "minute": 55}
